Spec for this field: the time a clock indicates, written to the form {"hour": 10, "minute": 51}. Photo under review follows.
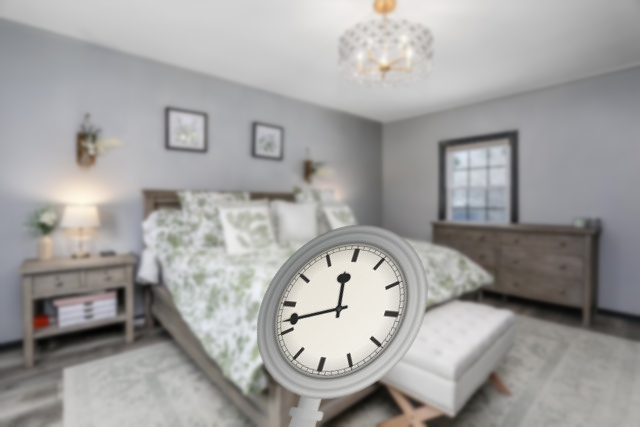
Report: {"hour": 11, "minute": 42}
